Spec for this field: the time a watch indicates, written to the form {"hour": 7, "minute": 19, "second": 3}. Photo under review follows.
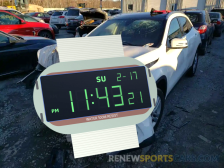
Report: {"hour": 11, "minute": 43, "second": 21}
